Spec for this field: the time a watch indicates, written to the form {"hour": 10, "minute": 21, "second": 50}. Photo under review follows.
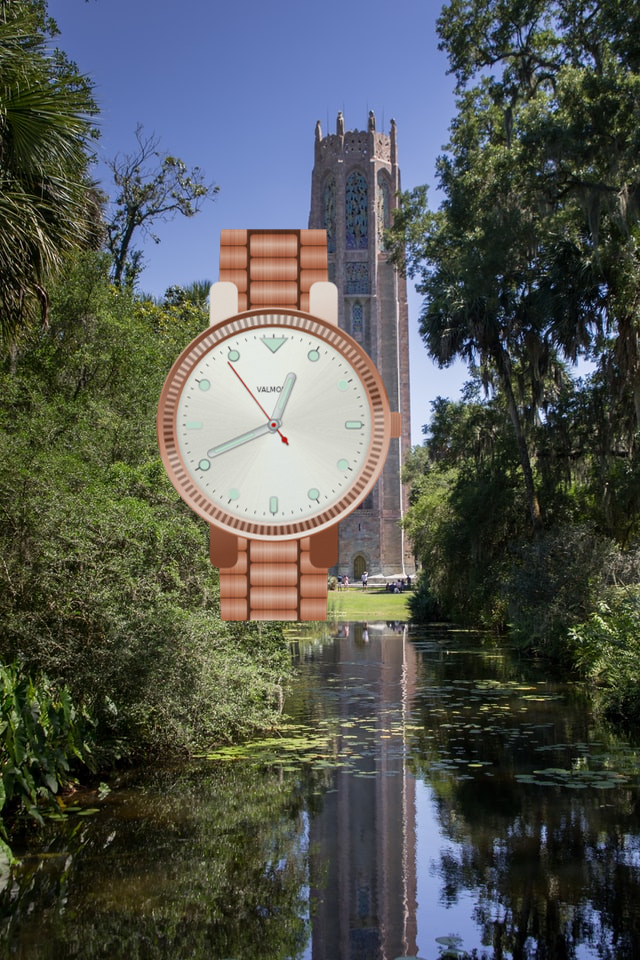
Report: {"hour": 12, "minute": 40, "second": 54}
